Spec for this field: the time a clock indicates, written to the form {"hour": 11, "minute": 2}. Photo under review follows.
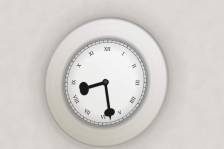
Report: {"hour": 8, "minute": 28}
